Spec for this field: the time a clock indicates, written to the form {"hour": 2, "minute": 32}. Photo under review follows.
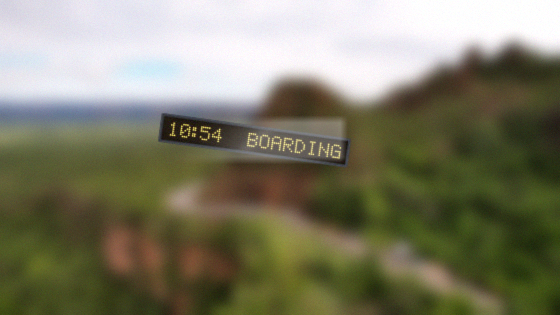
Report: {"hour": 10, "minute": 54}
